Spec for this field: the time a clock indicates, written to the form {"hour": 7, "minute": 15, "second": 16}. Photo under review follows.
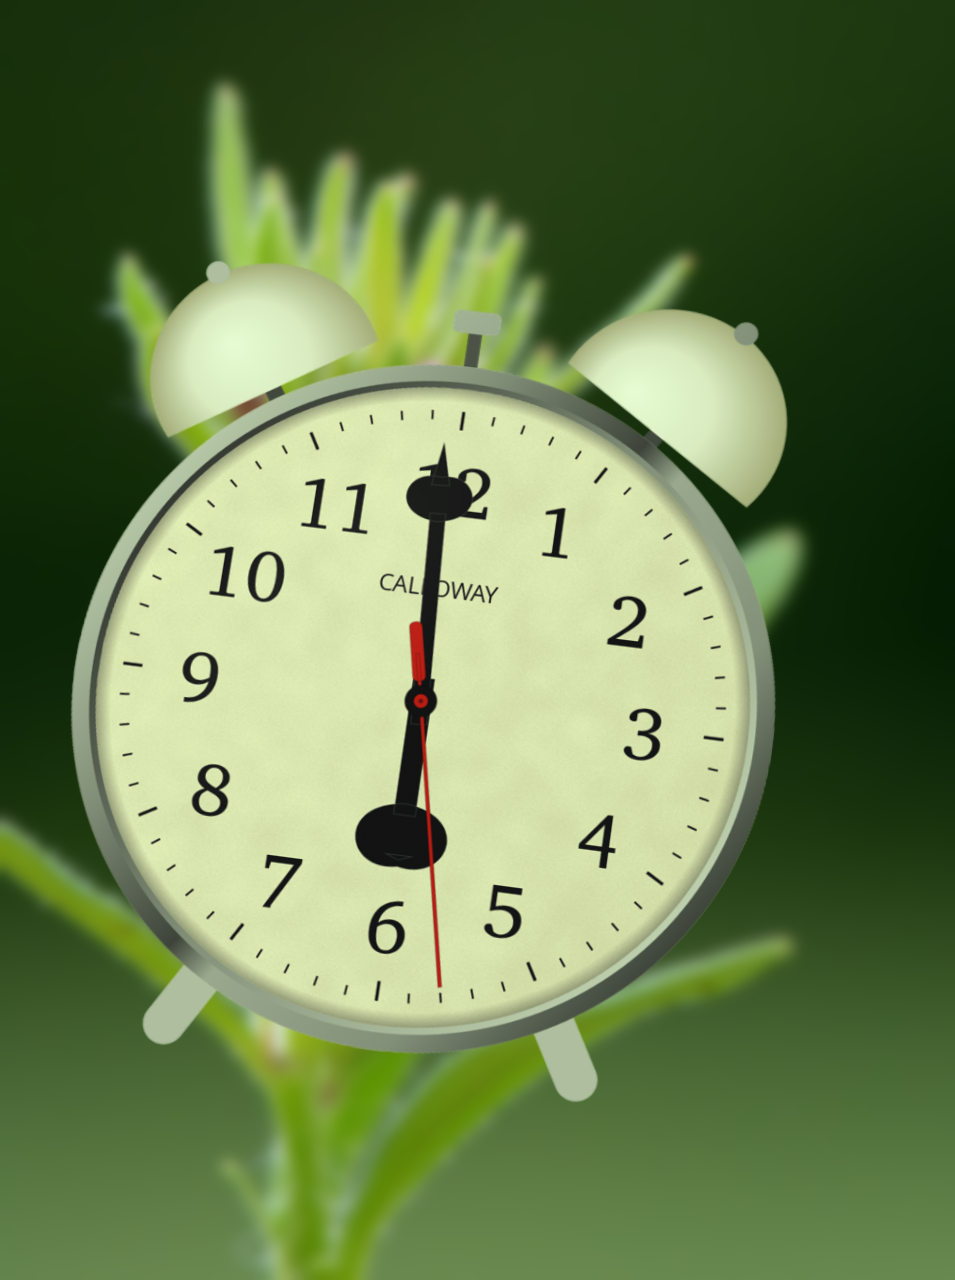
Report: {"hour": 5, "minute": 59, "second": 28}
